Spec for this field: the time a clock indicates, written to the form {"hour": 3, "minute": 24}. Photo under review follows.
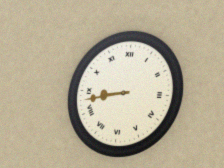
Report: {"hour": 8, "minute": 43}
